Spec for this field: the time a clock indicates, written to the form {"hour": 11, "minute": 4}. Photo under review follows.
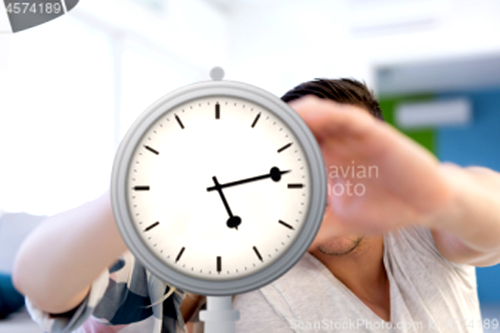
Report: {"hour": 5, "minute": 13}
